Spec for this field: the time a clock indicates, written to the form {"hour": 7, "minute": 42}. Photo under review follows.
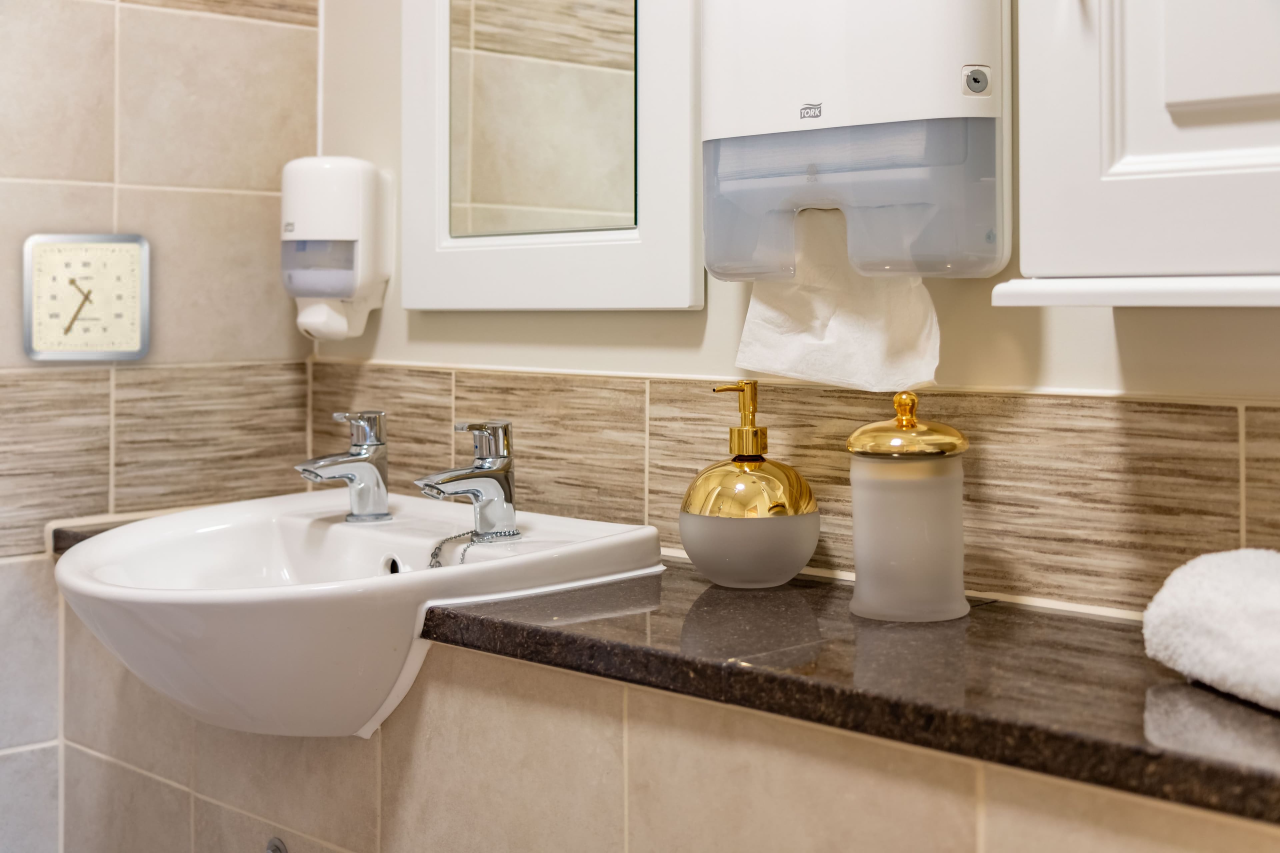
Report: {"hour": 10, "minute": 35}
